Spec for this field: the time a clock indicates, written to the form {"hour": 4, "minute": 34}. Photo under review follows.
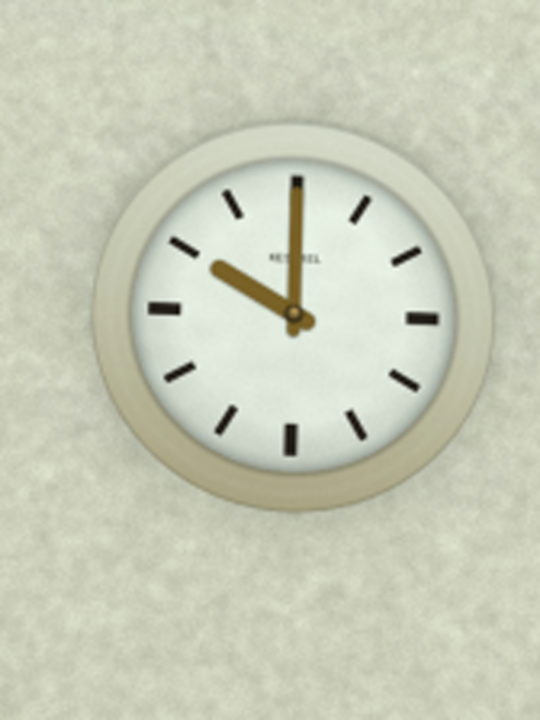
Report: {"hour": 10, "minute": 0}
